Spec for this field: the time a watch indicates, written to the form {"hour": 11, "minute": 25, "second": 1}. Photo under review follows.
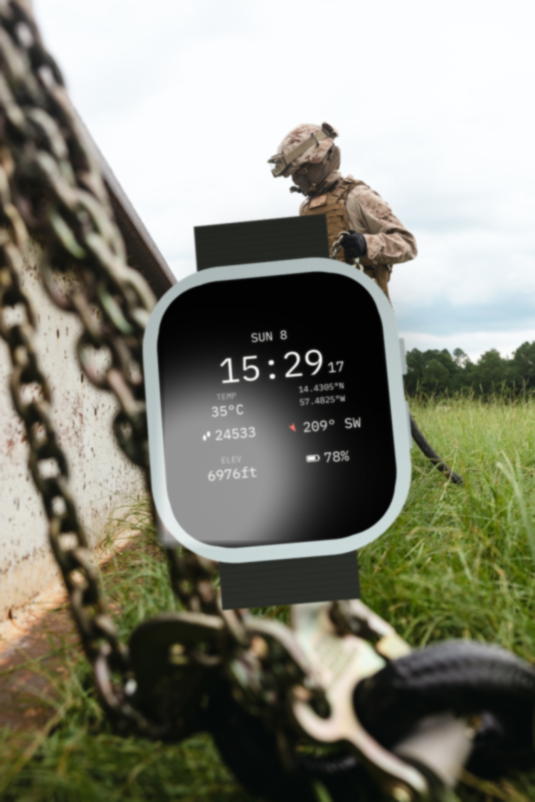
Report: {"hour": 15, "minute": 29, "second": 17}
